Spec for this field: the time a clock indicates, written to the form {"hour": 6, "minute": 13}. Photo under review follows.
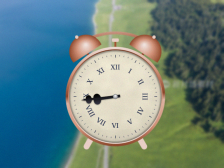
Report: {"hour": 8, "minute": 44}
